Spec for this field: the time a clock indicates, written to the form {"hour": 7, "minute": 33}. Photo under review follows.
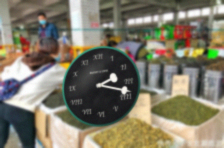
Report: {"hour": 2, "minute": 18}
